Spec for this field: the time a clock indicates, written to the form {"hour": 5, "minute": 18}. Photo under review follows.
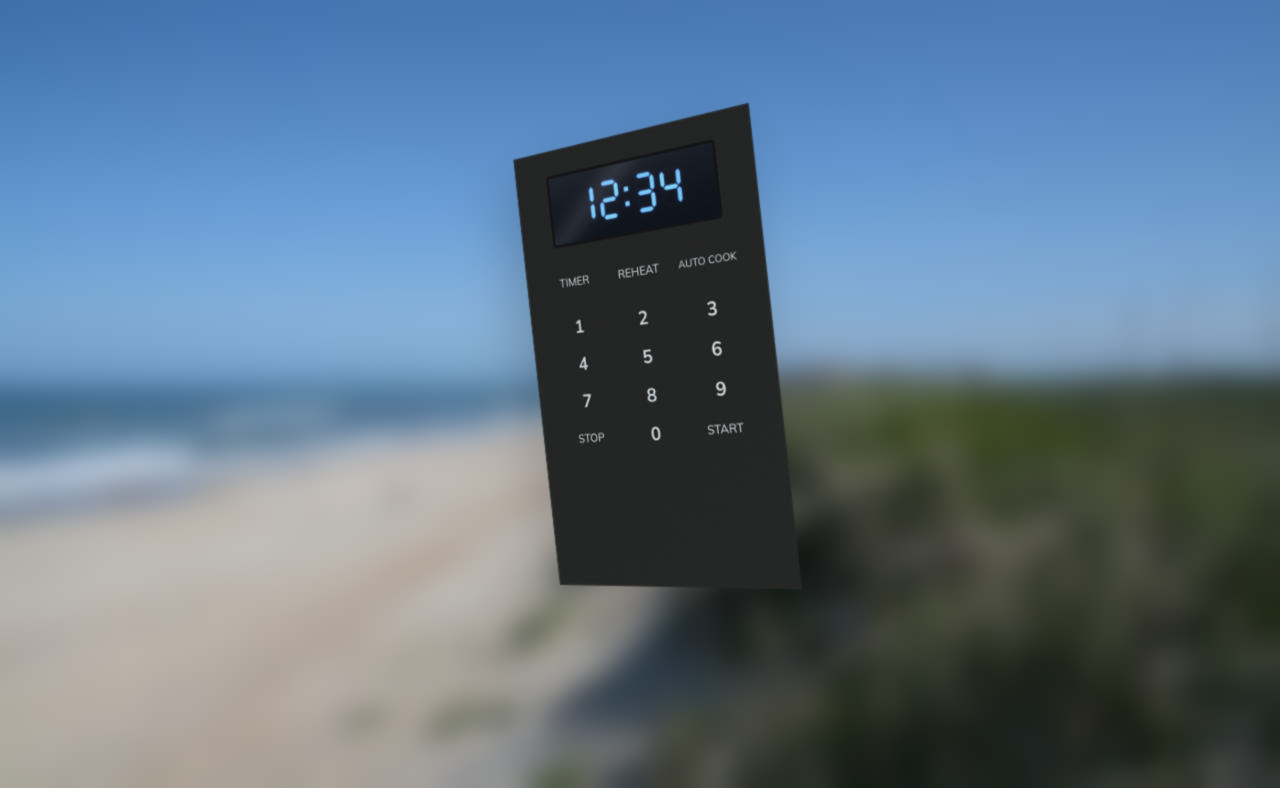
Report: {"hour": 12, "minute": 34}
